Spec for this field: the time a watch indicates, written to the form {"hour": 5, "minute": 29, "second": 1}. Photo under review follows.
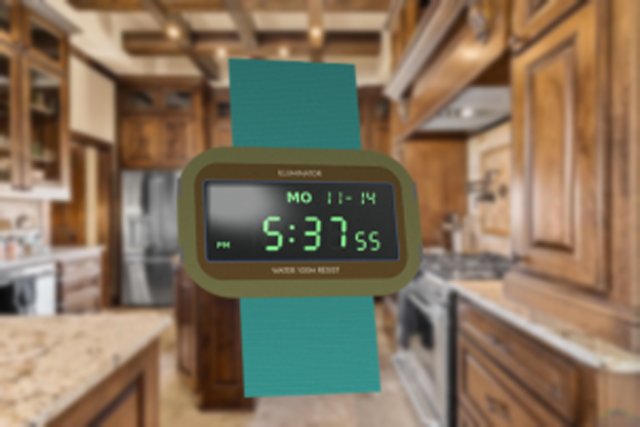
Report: {"hour": 5, "minute": 37, "second": 55}
